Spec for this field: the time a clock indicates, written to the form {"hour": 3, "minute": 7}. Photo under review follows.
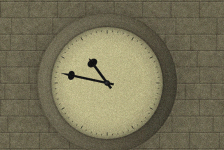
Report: {"hour": 10, "minute": 47}
